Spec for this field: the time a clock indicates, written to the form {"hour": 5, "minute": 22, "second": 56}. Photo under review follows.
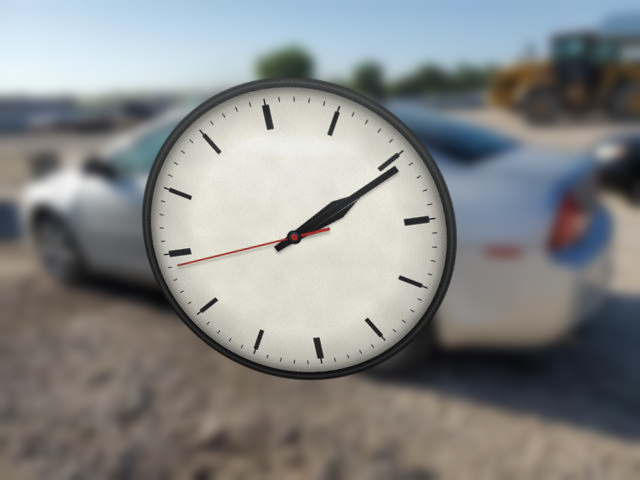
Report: {"hour": 2, "minute": 10, "second": 44}
